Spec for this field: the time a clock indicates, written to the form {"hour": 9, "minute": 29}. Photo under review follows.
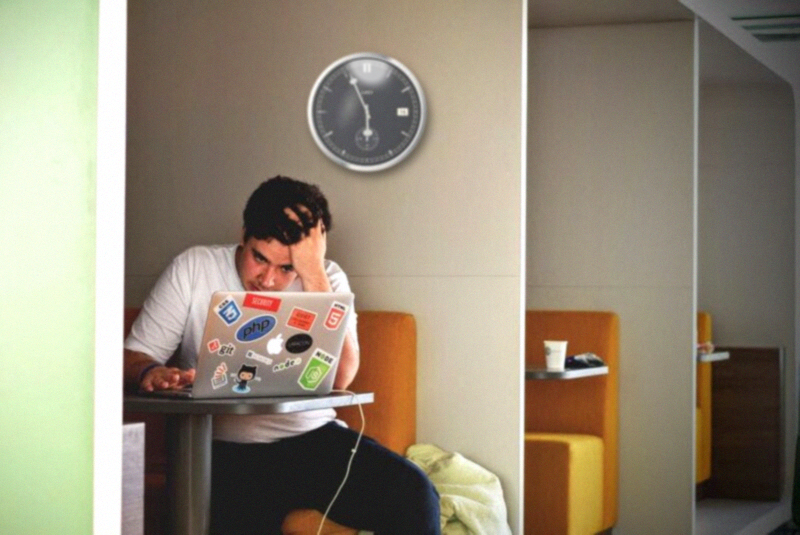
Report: {"hour": 5, "minute": 56}
